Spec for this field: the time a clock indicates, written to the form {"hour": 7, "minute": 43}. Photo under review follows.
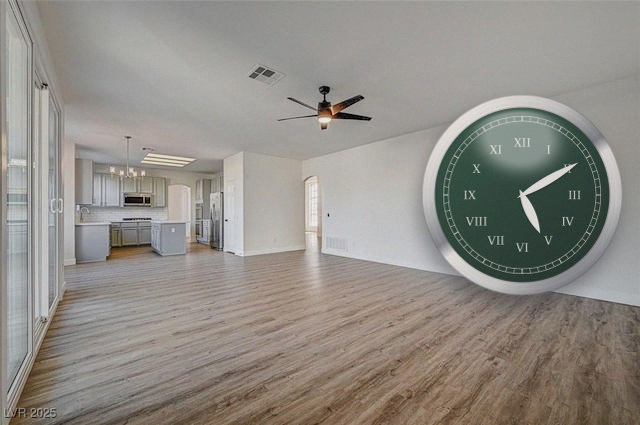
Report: {"hour": 5, "minute": 10}
